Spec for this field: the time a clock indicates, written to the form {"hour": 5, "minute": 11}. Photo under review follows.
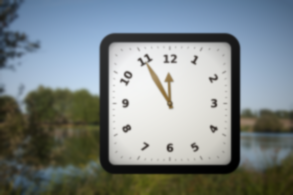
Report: {"hour": 11, "minute": 55}
